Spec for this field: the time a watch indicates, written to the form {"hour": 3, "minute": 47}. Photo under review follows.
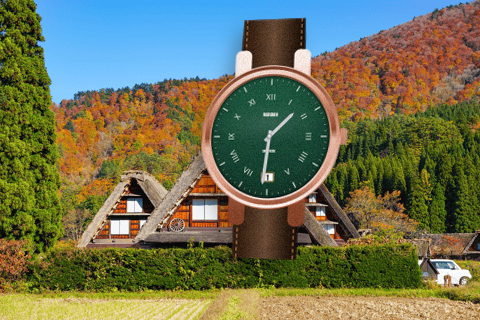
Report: {"hour": 1, "minute": 31}
